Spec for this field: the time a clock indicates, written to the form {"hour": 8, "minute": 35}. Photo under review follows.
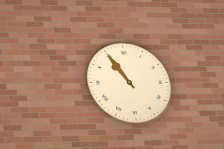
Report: {"hour": 10, "minute": 55}
